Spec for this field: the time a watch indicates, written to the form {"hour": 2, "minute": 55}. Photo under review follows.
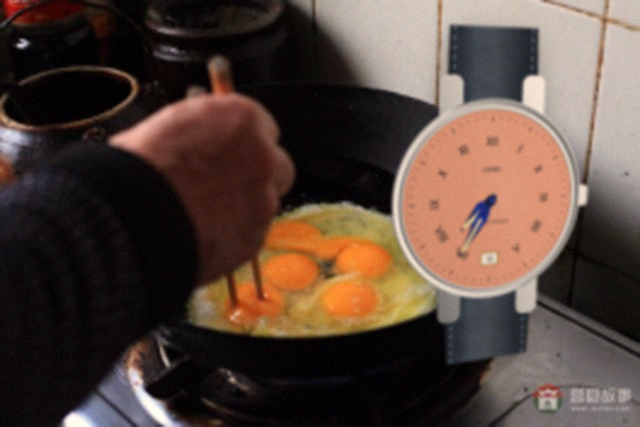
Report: {"hour": 7, "minute": 35}
